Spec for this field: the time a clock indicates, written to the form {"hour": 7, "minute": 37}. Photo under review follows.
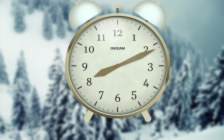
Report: {"hour": 8, "minute": 11}
